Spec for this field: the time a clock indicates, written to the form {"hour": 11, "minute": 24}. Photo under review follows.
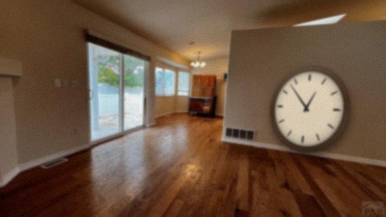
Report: {"hour": 12, "minute": 53}
